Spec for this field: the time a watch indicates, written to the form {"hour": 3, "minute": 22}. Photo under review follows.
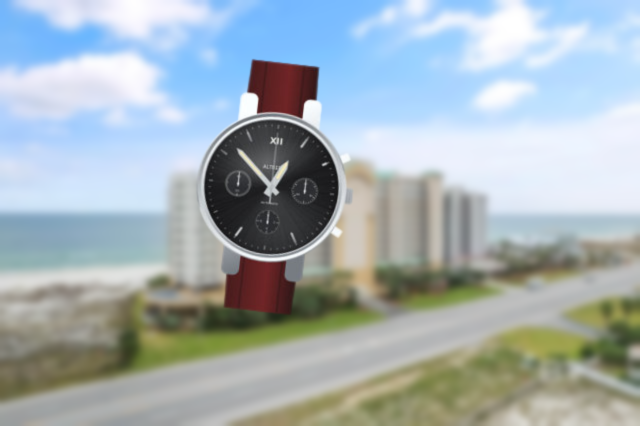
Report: {"hour": 12, "minute": 52}
